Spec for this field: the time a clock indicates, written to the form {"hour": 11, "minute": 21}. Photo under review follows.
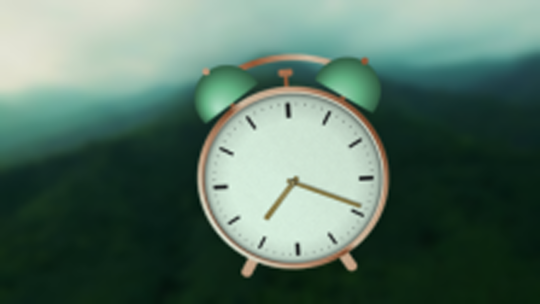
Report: {"hour": 7, "minute": 19}
